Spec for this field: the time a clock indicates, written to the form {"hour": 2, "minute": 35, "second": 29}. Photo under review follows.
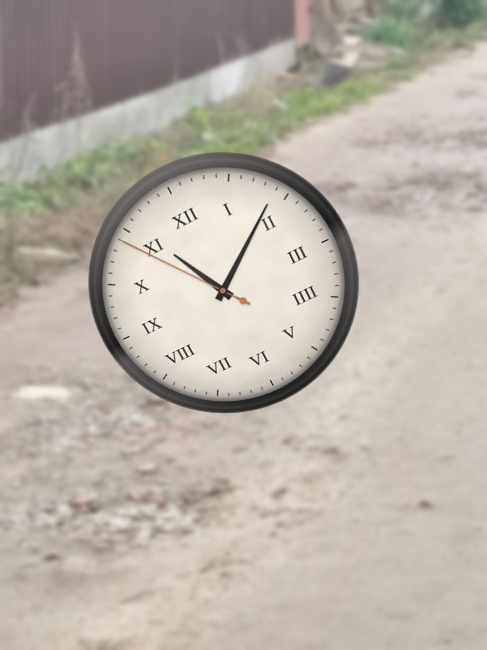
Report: {"hour": 11, "minute": 8, "second": 54}
